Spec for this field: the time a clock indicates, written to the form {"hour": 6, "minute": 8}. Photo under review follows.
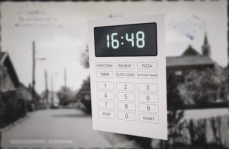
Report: {"hour": 16, "minute": 48}
